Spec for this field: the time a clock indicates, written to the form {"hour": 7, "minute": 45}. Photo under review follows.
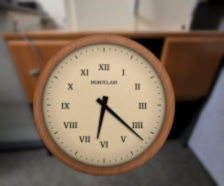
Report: {"hour": 6, "minute": 22}
